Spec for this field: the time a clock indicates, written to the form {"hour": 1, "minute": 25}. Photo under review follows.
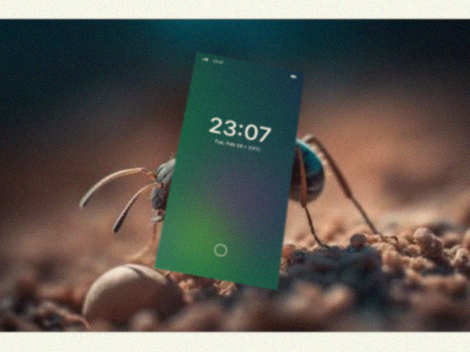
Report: {"hour": 23, "minute": 7}
